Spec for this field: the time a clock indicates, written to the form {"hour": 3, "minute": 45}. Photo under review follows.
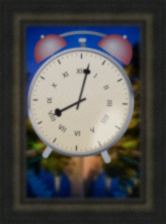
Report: {"hour": 8, "minute": 2}
